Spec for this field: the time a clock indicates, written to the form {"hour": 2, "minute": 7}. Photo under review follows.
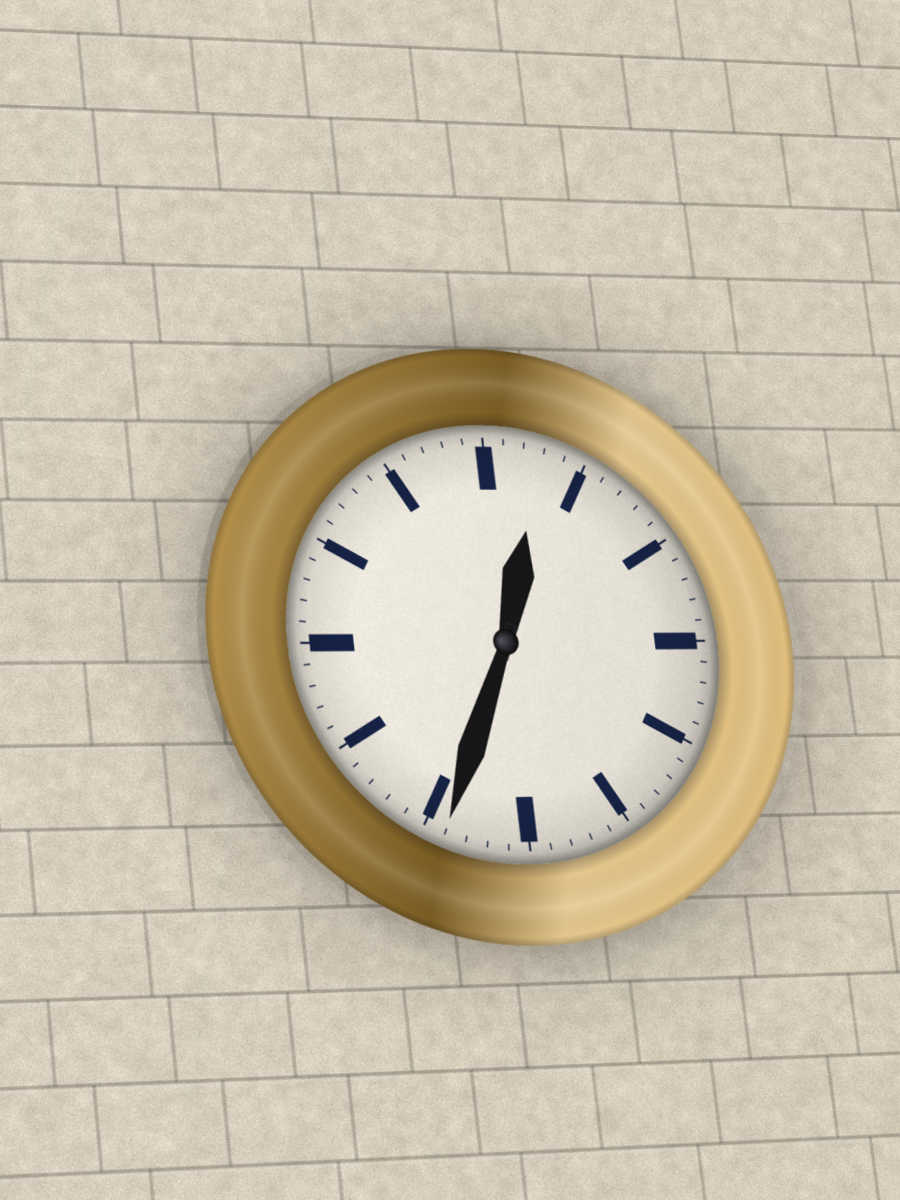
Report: {"hour": 12, "minute": 34}
